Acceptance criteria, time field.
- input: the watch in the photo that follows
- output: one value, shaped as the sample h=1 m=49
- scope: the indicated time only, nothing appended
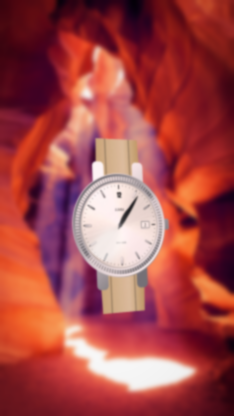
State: h=1 m=6
